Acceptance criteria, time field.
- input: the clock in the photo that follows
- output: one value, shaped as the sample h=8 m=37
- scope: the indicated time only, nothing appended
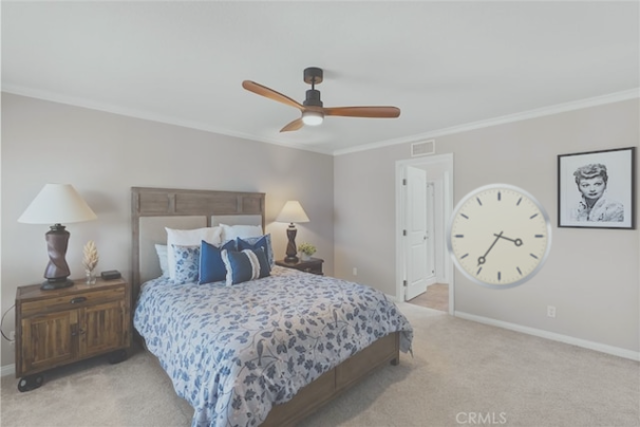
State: h=3 m=36
